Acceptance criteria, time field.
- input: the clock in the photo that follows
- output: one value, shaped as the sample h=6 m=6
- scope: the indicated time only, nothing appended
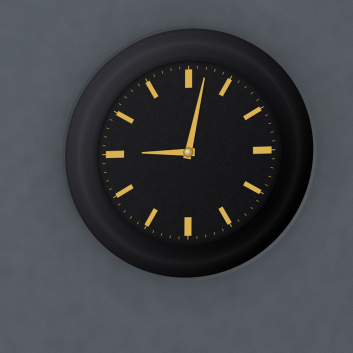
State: h=9 m=2
